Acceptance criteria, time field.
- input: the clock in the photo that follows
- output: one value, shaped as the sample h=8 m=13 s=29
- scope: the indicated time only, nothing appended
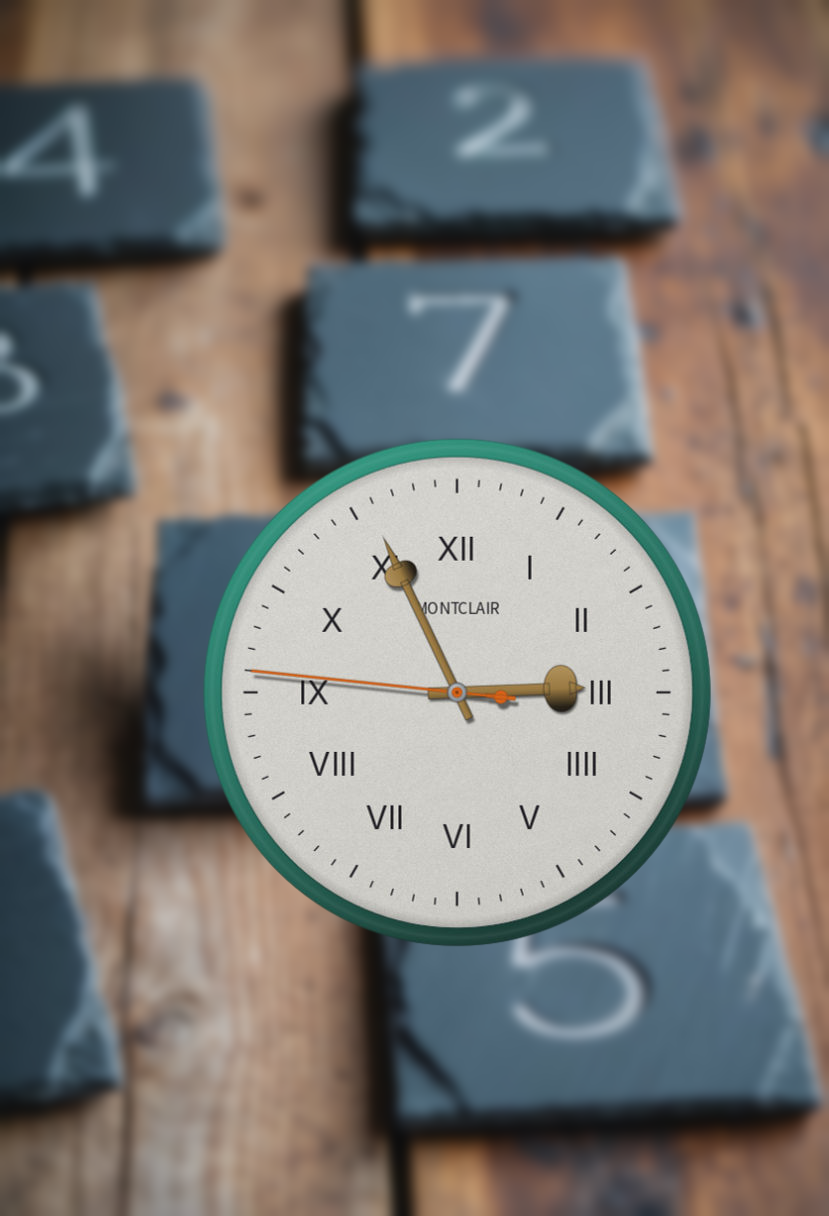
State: h=2 m=55 s=46
